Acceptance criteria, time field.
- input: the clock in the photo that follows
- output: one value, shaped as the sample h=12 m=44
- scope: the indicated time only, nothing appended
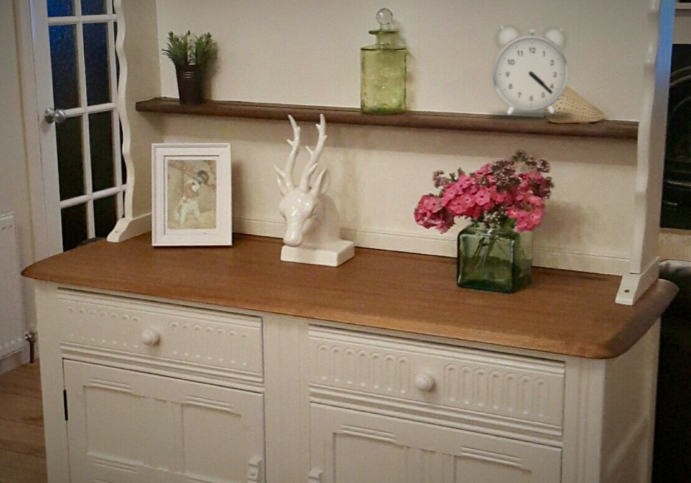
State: h=4 m=22
